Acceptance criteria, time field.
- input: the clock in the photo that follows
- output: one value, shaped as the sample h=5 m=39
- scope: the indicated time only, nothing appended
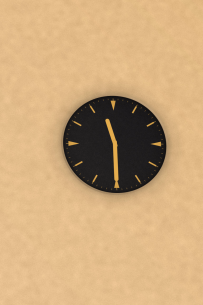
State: h=11 m=30
